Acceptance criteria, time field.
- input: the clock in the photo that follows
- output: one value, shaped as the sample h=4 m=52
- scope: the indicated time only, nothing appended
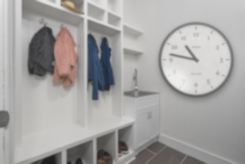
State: h=10 m=47
